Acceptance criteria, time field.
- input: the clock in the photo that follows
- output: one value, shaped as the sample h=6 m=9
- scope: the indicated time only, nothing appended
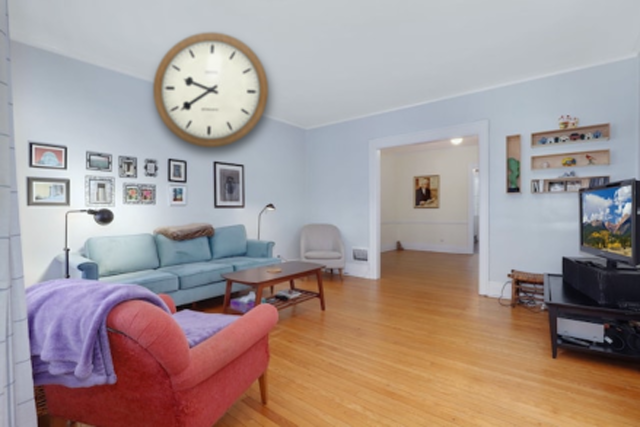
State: h=9 m=39
